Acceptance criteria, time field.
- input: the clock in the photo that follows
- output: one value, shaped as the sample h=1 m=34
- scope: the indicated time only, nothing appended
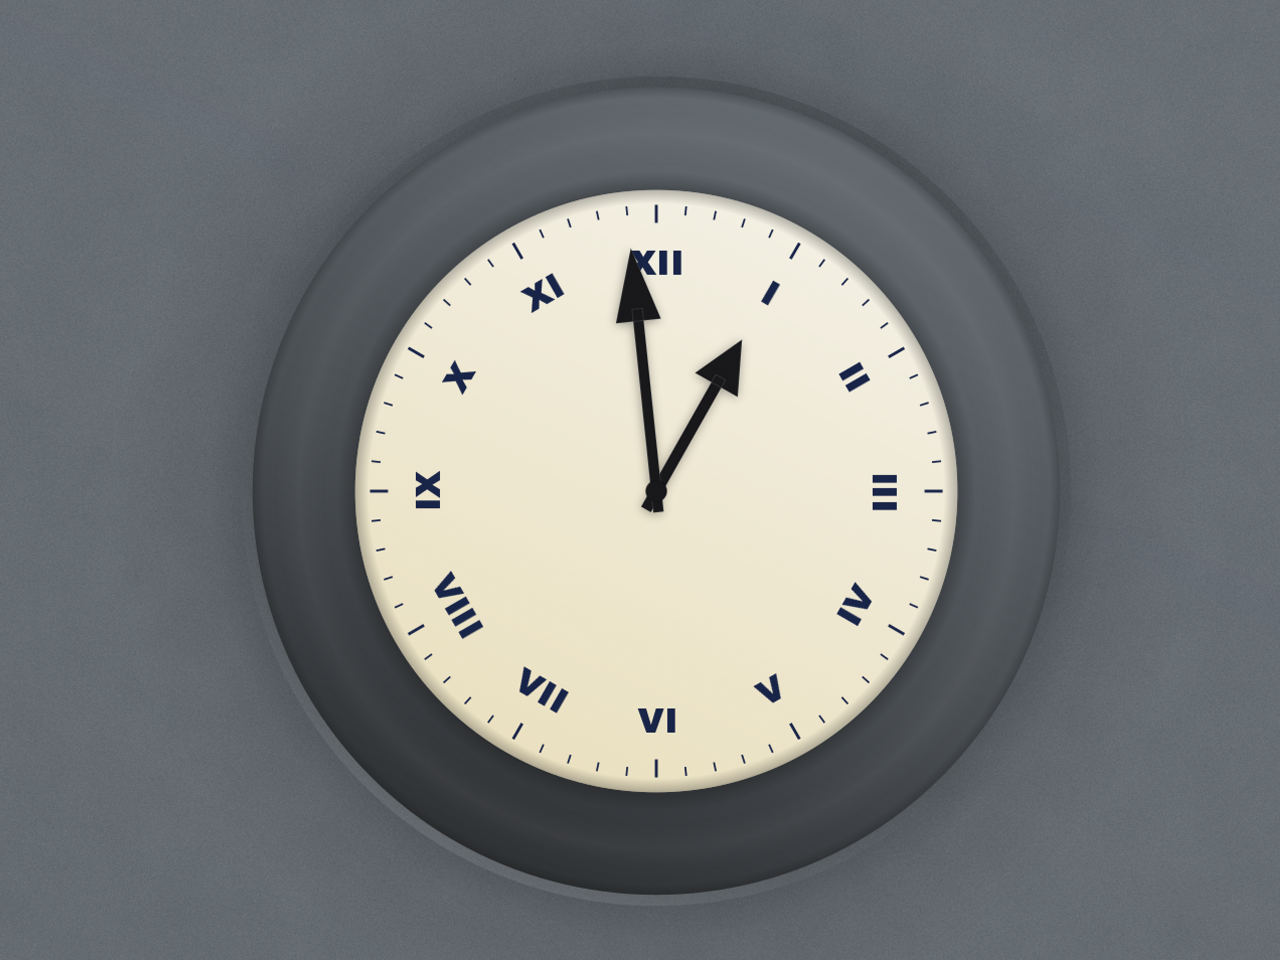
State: h=12 m=59
